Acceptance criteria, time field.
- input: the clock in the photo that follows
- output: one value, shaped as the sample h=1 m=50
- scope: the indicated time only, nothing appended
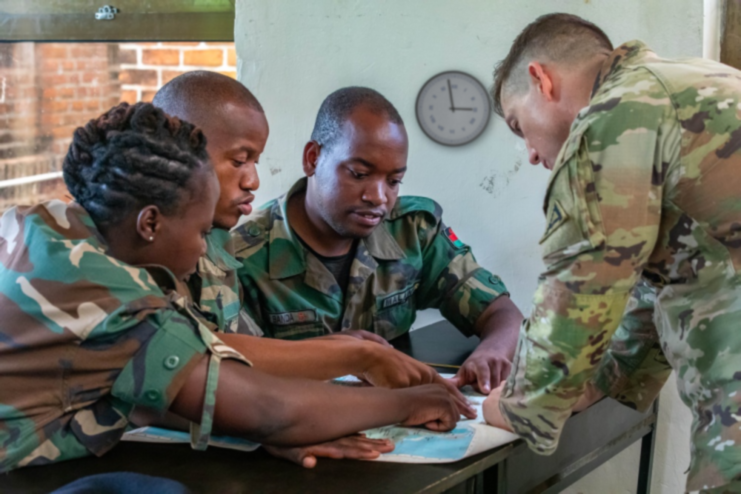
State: h=2 m=58
